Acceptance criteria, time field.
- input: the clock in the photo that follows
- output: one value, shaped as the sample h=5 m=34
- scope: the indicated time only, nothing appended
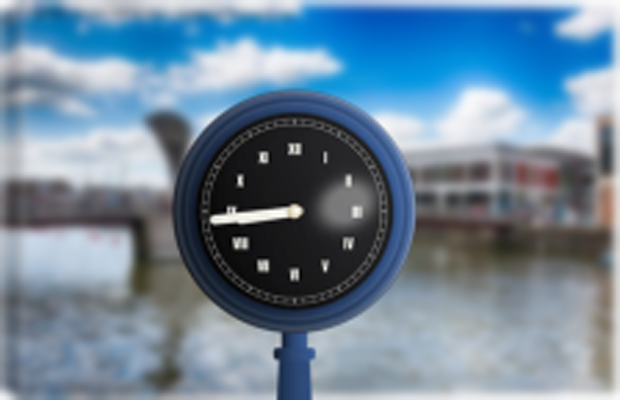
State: h=8 m=44
